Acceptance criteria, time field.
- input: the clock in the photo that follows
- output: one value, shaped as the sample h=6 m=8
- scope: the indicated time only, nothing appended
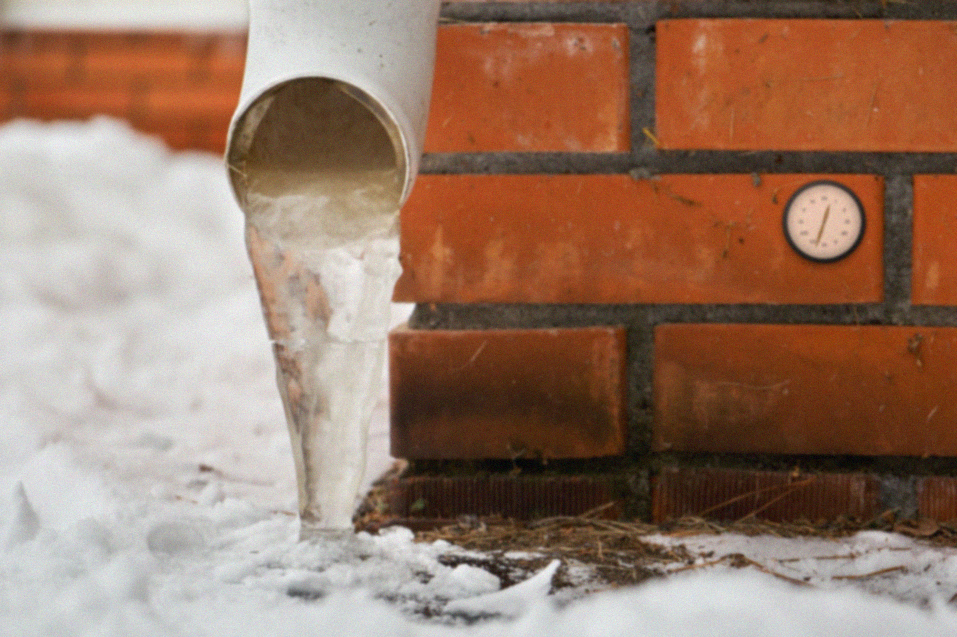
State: h=12 m=33
